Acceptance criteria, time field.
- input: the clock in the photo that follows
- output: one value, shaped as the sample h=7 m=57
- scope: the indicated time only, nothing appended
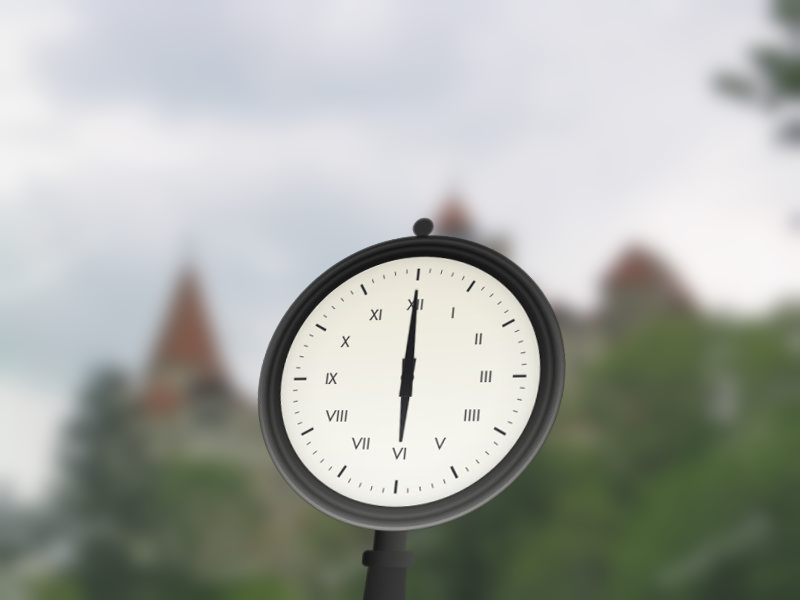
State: h=6 m=0
